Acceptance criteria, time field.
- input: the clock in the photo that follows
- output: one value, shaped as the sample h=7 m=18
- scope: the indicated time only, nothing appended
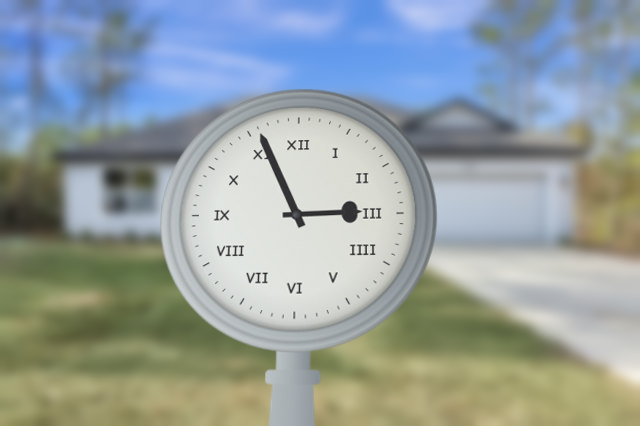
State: h=2 m=56
